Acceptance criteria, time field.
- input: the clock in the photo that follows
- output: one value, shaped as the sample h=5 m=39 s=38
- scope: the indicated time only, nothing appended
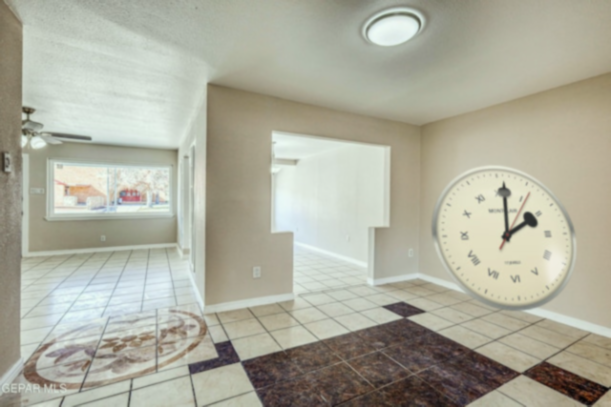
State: h=2 m=1 s=6
